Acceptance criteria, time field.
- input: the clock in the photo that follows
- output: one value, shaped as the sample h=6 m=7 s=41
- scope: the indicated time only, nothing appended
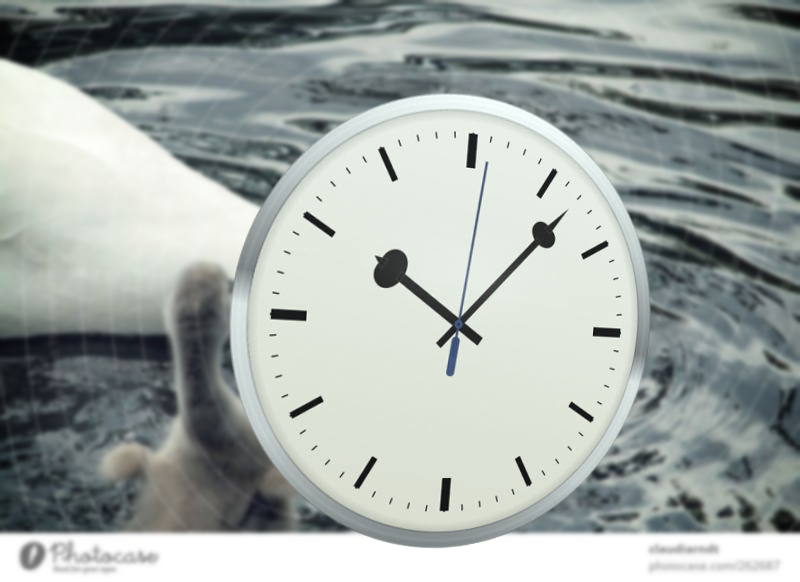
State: h=10 m=7 s=1
